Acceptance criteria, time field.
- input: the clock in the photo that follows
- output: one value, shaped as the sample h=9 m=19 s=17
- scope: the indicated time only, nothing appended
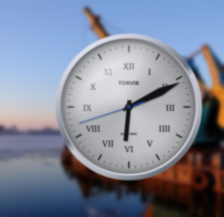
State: h=6 m=10 s=42
